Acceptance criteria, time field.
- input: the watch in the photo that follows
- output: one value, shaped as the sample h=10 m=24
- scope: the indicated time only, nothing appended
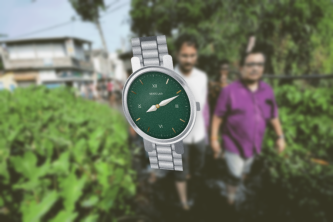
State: h=8 m=11
